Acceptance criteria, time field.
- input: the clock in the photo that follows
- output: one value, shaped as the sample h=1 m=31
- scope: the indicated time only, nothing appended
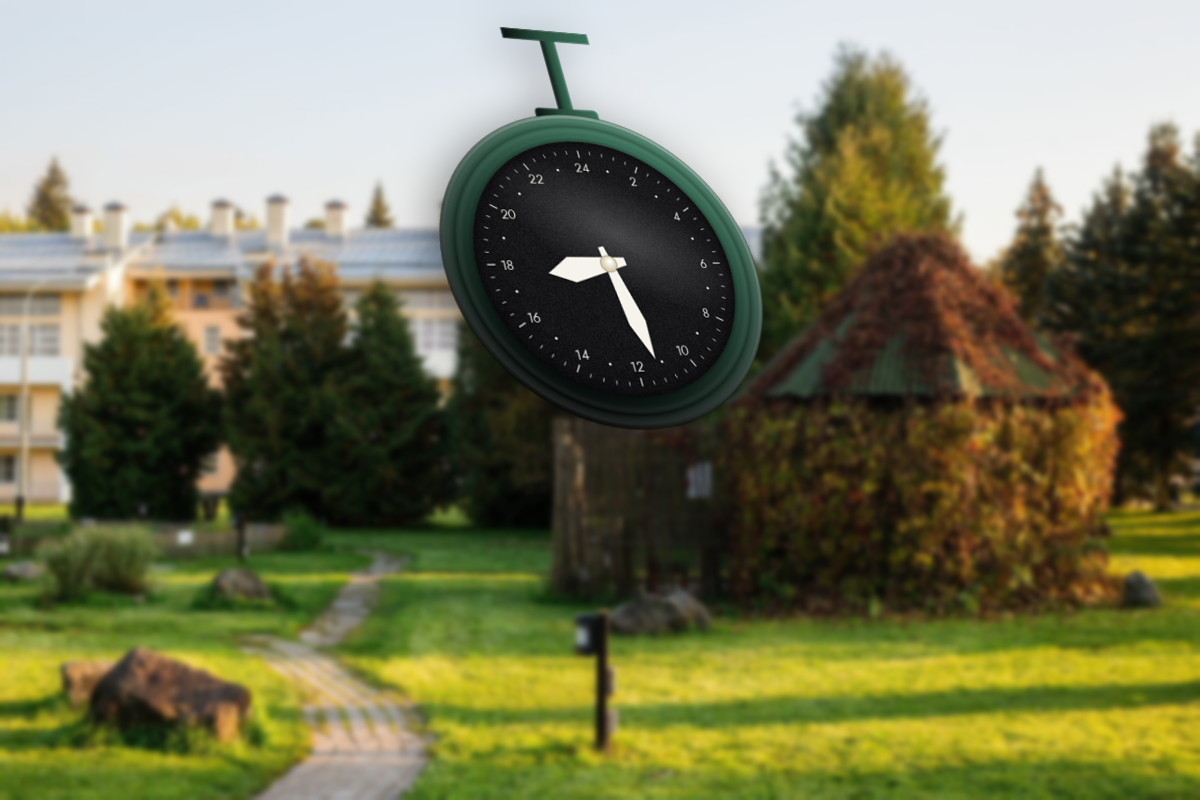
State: h=17 m=28
